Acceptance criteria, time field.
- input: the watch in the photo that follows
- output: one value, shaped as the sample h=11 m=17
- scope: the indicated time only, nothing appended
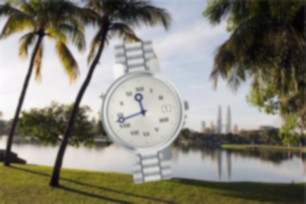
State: h=11 m=43
